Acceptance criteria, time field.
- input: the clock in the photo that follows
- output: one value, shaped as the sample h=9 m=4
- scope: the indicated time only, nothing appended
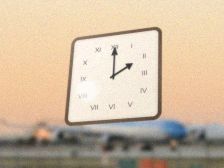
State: h=2 m=0
